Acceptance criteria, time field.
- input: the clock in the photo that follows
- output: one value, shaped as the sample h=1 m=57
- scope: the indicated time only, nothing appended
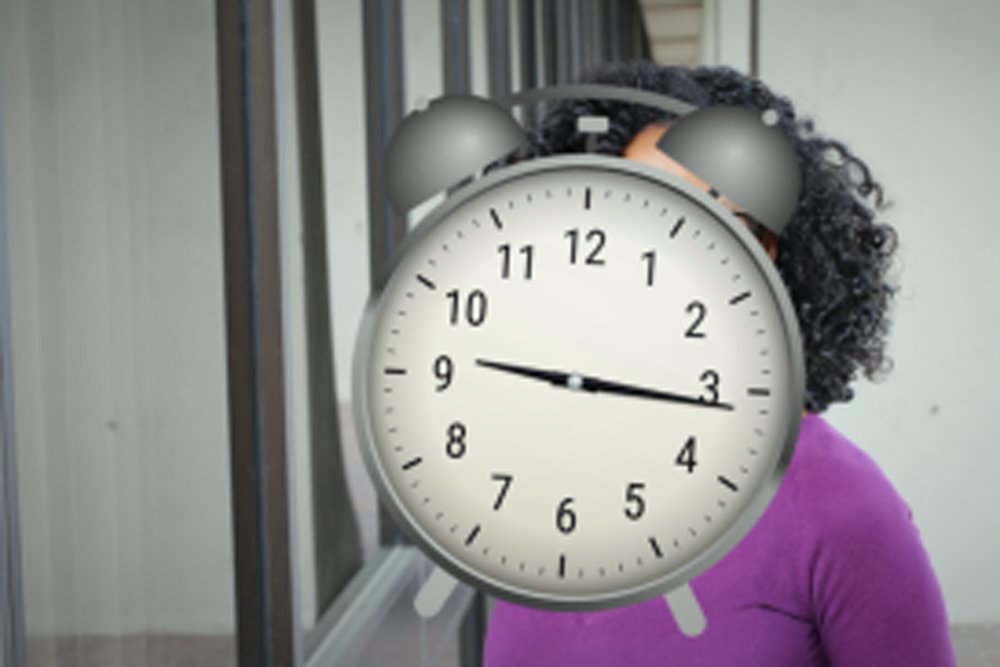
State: h=9 m=16
